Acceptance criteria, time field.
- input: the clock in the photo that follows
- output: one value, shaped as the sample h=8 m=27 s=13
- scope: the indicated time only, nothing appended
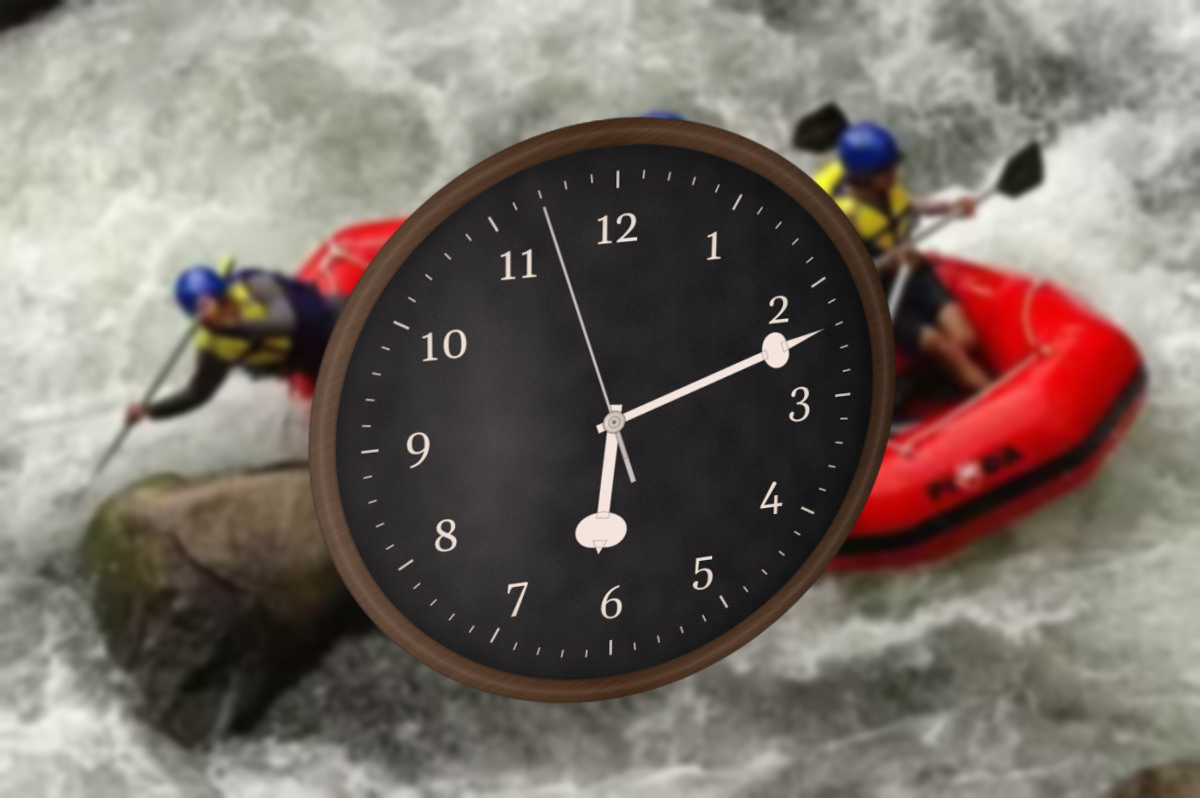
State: h=6 m=11 s=57
